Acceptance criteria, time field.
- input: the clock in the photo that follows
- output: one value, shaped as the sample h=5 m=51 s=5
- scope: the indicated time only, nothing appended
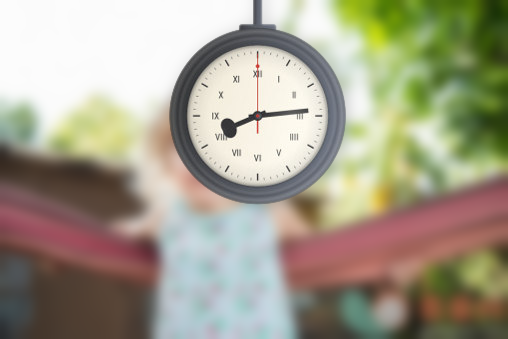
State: h=8 m=14 s=0
